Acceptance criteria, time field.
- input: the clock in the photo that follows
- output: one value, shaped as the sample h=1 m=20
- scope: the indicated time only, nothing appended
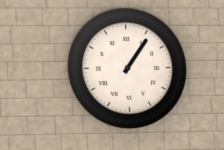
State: h=1 m=6
